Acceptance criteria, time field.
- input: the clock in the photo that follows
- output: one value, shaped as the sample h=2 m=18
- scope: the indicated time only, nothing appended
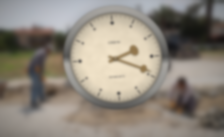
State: h=2 m=19
